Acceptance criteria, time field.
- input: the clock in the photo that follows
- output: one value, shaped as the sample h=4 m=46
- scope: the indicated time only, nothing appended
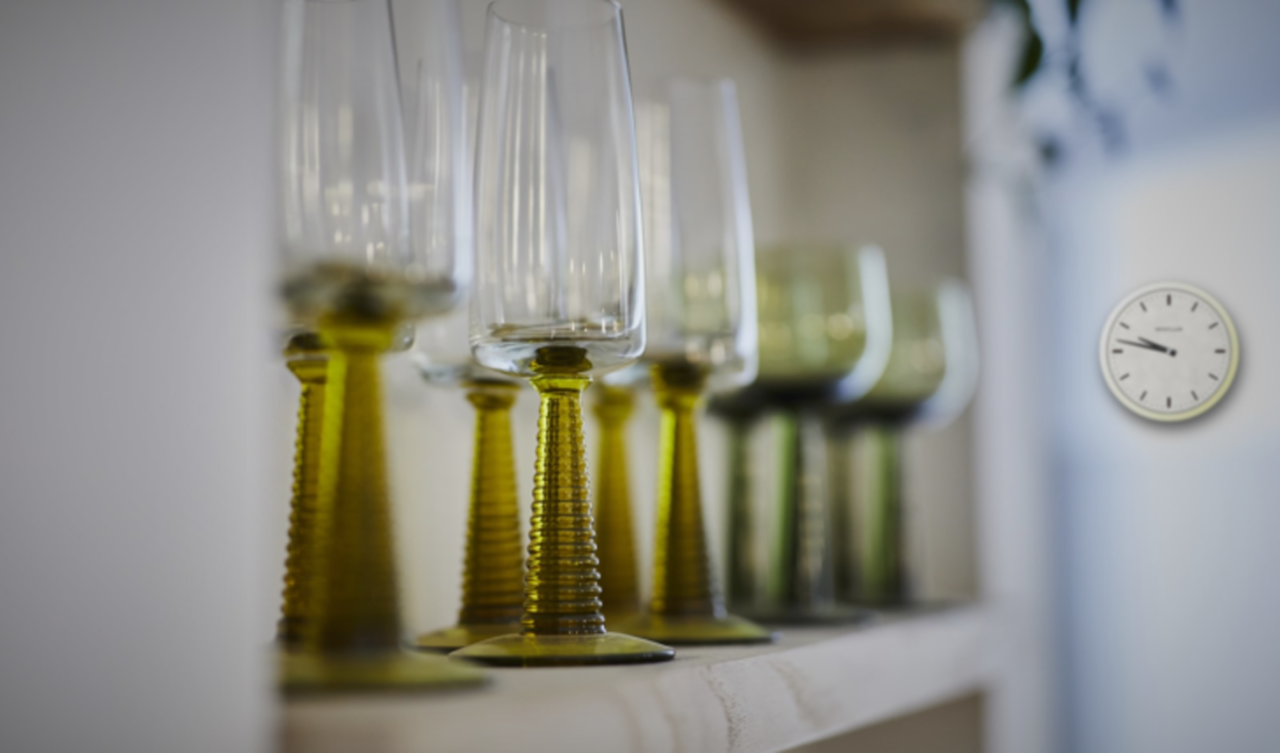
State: h=9 m=47
